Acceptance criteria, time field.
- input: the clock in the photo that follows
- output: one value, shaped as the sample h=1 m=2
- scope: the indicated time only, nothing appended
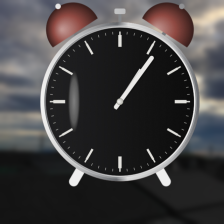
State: h=1 m=6
